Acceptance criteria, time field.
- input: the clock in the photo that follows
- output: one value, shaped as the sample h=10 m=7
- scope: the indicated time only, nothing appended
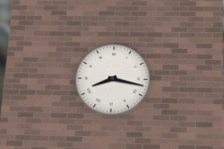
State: h=8 m=17
